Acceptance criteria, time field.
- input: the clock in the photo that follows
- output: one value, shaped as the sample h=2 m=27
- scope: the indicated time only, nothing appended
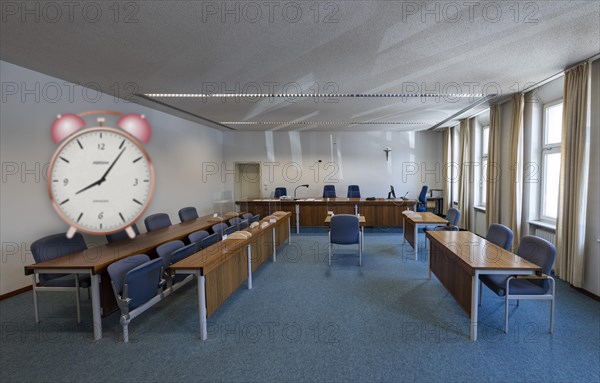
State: h=8 m=6
